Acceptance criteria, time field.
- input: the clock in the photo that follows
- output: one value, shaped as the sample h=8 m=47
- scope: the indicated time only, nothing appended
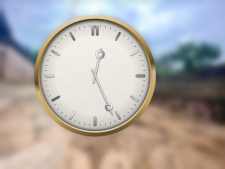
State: h=12 m=26
